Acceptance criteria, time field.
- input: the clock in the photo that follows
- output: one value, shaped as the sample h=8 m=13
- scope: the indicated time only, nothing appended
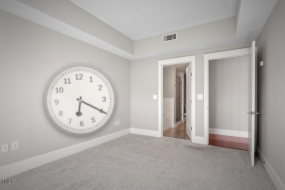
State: h=6 m=20
